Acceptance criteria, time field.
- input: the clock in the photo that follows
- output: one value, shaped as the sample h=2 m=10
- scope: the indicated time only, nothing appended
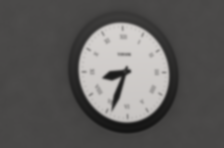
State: h=8 m=34
